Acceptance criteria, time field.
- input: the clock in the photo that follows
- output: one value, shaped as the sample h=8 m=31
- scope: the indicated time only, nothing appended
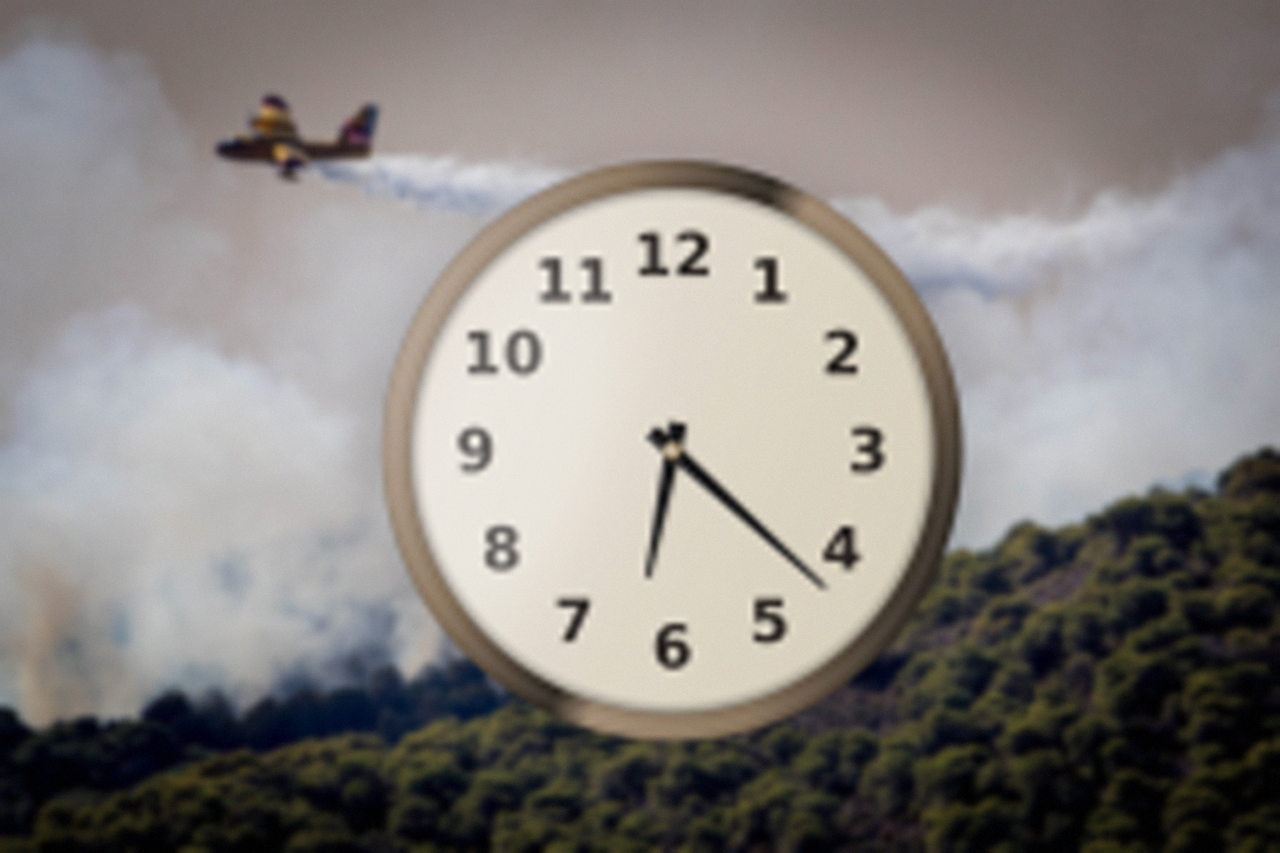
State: h=6 m=22
